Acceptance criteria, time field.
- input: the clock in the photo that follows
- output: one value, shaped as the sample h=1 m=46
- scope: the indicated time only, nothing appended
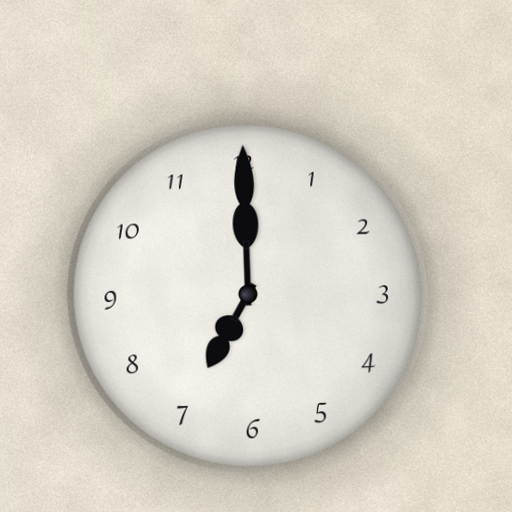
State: h=7 m=0
